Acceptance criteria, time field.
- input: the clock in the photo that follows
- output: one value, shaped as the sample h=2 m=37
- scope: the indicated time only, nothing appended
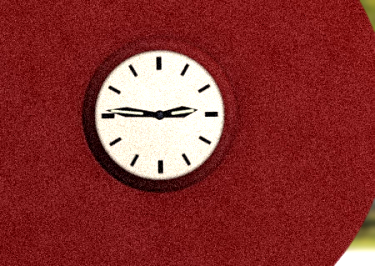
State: h=2 m=46
